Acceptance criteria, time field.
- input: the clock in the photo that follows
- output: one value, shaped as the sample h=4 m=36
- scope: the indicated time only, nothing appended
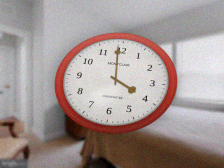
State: h=3 m=59
